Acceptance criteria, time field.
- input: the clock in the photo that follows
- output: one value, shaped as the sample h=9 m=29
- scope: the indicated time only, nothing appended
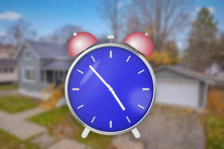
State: h=4 m=53
